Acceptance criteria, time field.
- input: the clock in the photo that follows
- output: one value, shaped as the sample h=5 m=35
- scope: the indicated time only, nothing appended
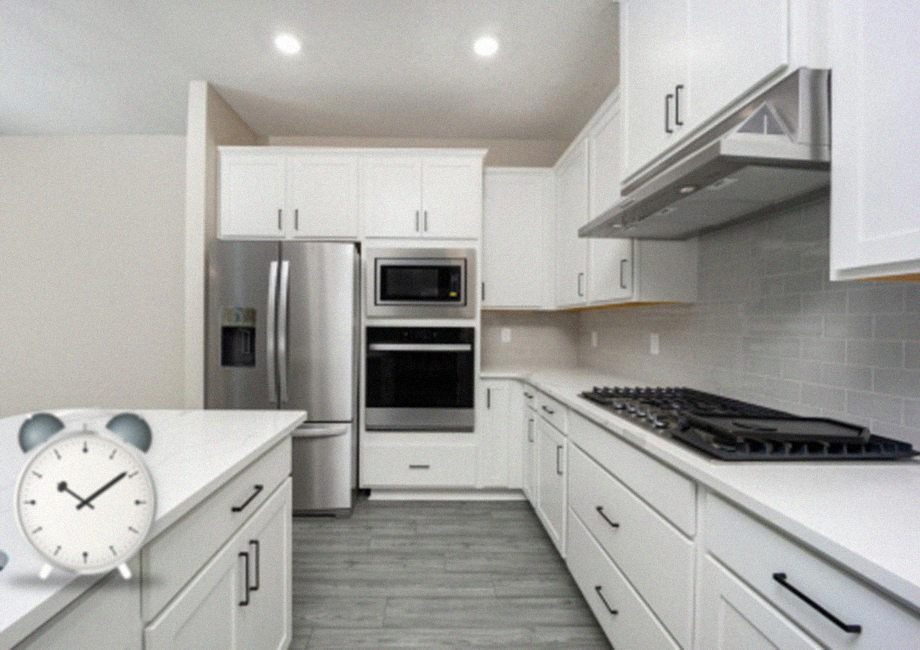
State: h=10 m=9
